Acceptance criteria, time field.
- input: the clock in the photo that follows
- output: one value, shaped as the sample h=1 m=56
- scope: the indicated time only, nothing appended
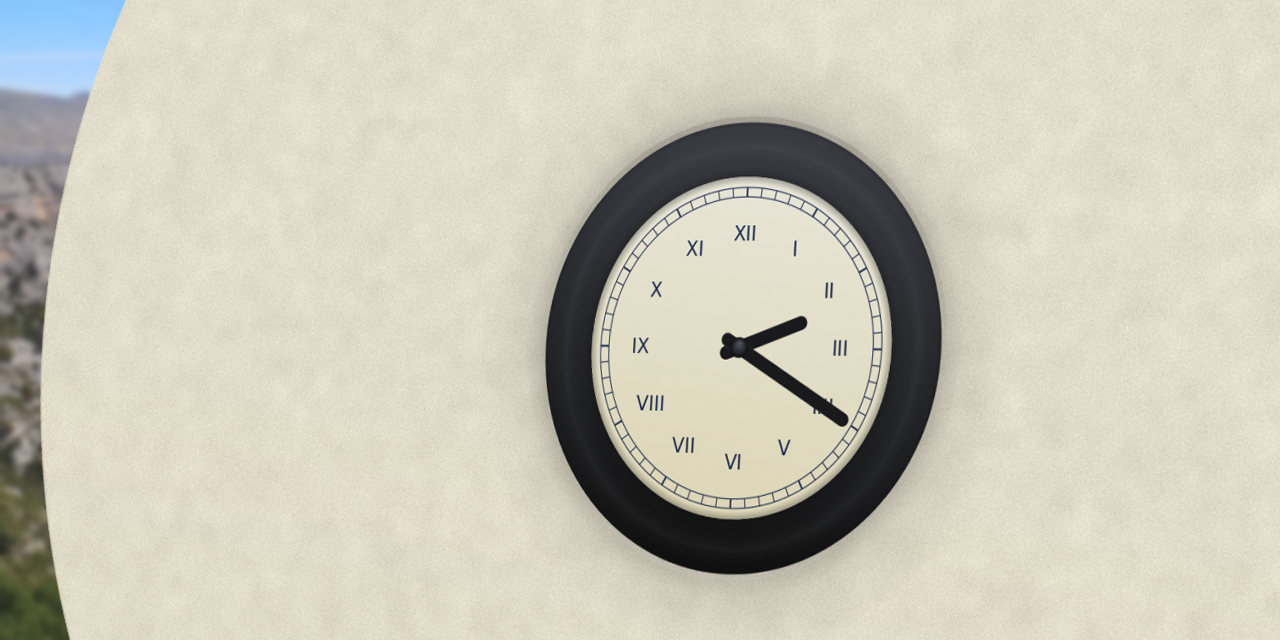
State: h=2 m=20
